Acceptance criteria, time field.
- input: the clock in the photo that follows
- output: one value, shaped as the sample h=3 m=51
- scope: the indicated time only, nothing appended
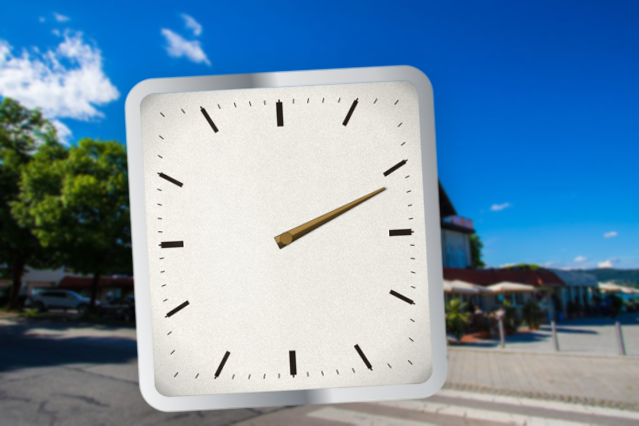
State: h=2 m=11
